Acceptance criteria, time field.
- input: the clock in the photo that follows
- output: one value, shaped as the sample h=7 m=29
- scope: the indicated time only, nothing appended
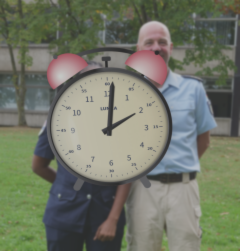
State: h=2 m=1
